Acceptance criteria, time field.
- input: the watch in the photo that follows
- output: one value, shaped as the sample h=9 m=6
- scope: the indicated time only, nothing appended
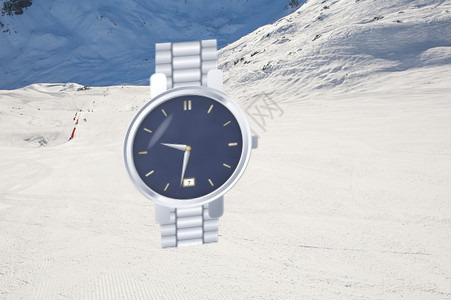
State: h=9 m=32
